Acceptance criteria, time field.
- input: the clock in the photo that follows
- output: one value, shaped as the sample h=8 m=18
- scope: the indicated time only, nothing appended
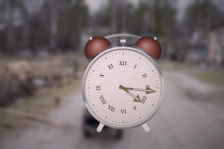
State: h=4 m=16
